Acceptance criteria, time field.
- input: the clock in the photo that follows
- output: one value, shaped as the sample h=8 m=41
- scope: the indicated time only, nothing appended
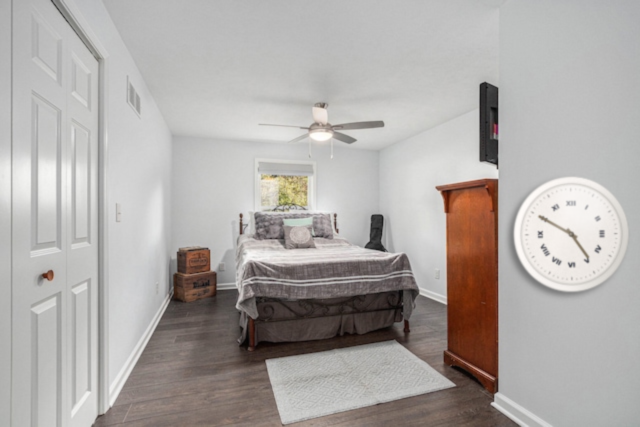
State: h=4 m=50
